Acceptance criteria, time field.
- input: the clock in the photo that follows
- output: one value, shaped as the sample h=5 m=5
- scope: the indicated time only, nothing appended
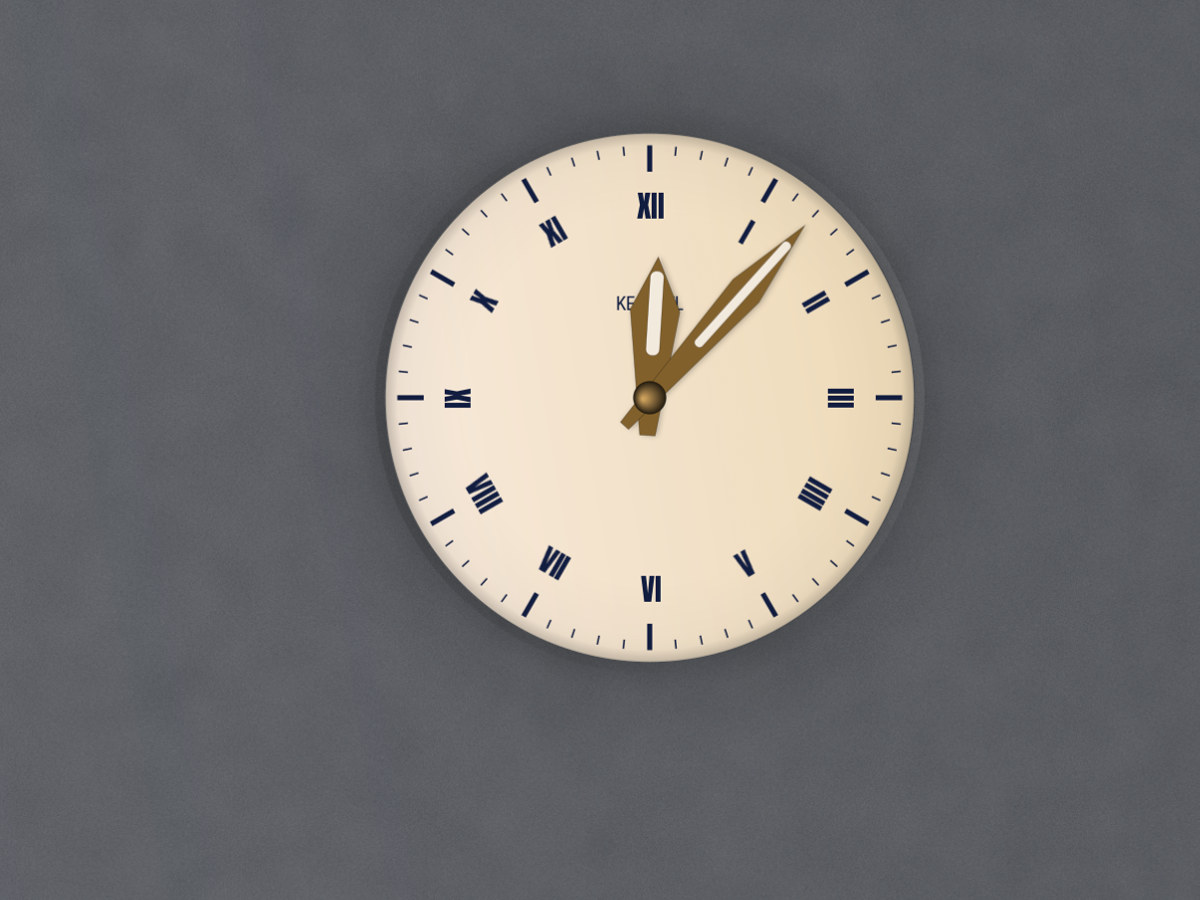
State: h=12 m=7
